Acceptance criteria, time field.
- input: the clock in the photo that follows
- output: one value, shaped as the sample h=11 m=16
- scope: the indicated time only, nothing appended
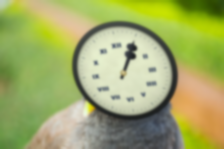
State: h=1 m=5
